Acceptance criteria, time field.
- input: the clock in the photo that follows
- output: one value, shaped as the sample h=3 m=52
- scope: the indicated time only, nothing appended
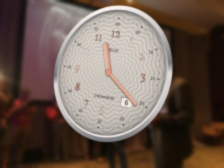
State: h=11 m=21
